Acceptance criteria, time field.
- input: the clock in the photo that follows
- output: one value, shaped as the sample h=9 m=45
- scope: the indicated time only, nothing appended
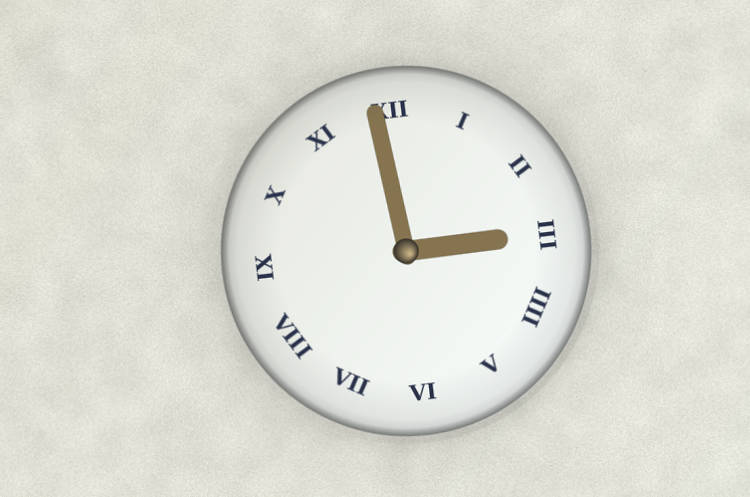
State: h=2 m=59
